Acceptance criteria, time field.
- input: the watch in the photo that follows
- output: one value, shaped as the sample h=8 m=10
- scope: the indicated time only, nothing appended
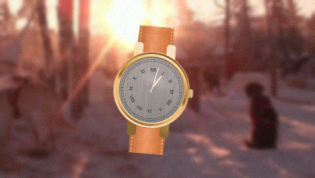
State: h=1 m=2
